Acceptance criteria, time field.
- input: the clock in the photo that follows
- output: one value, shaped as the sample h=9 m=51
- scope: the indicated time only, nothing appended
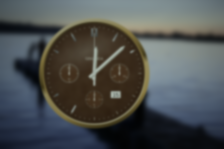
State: h=12 m=8
